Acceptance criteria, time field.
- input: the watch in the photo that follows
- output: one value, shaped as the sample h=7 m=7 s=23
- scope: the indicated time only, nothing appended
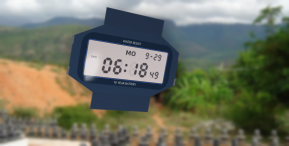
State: h=6 m=18 s=49
